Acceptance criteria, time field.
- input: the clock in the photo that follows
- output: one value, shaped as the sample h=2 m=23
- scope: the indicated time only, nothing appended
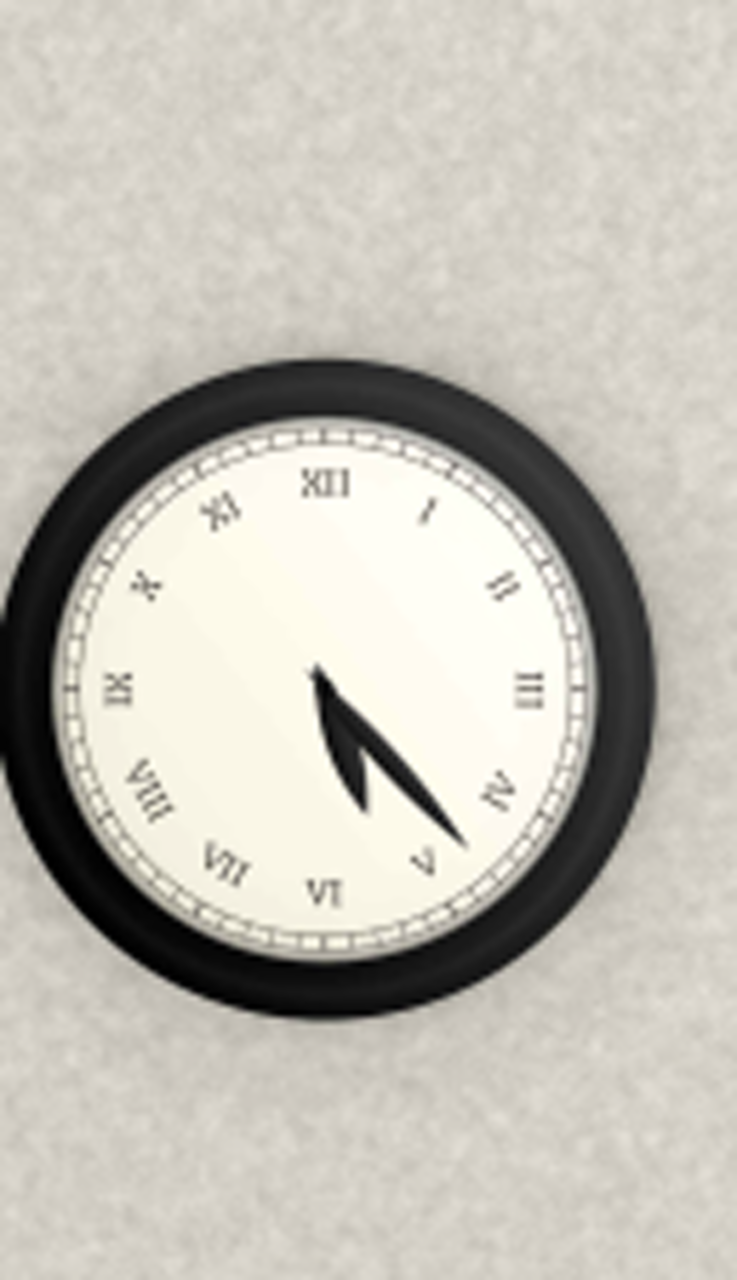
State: h=5 m=23
